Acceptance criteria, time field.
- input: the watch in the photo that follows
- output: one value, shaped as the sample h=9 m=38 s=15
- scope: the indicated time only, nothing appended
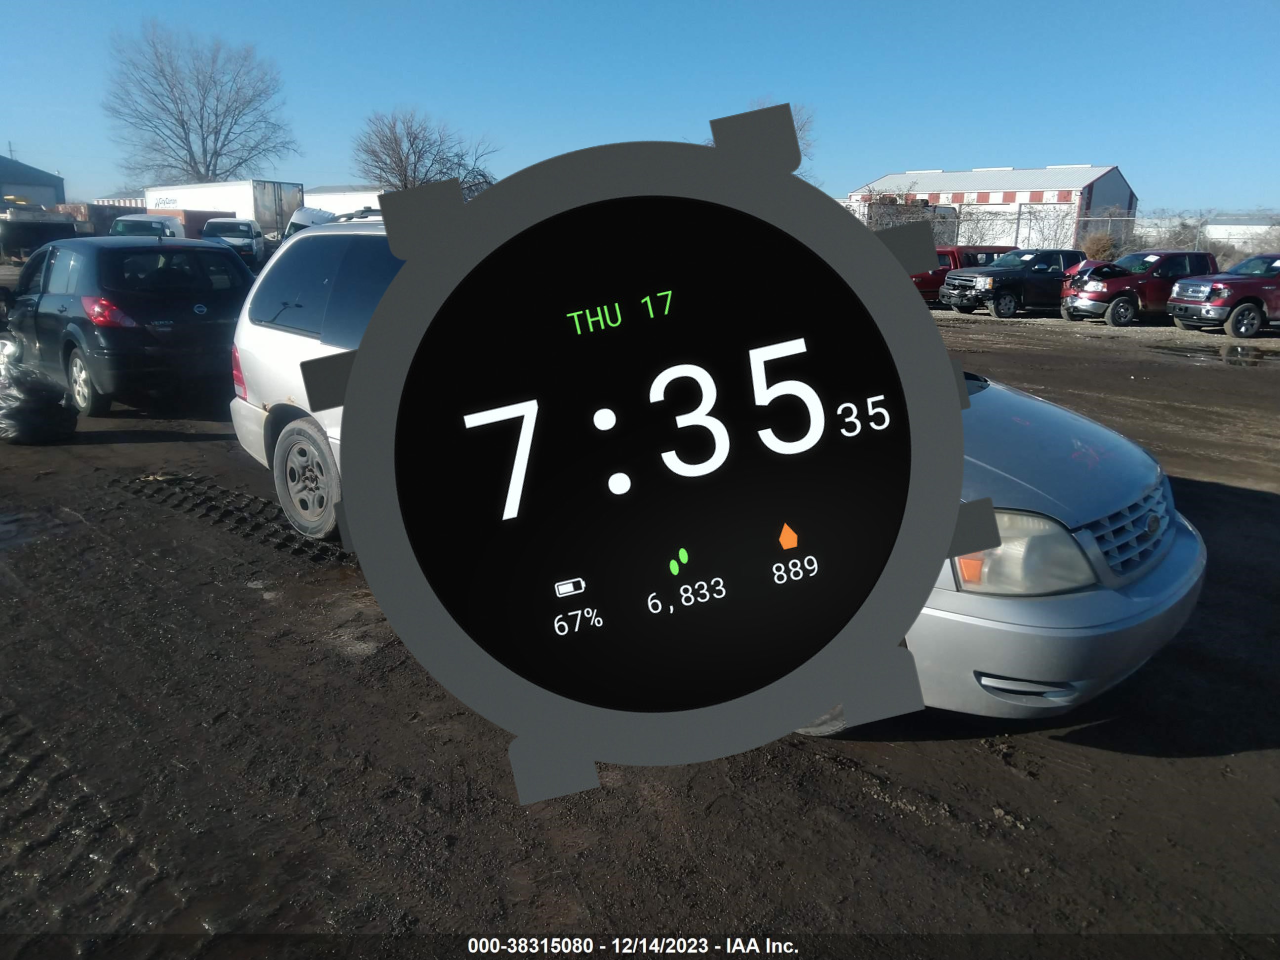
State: h=7 m=35 s=35
